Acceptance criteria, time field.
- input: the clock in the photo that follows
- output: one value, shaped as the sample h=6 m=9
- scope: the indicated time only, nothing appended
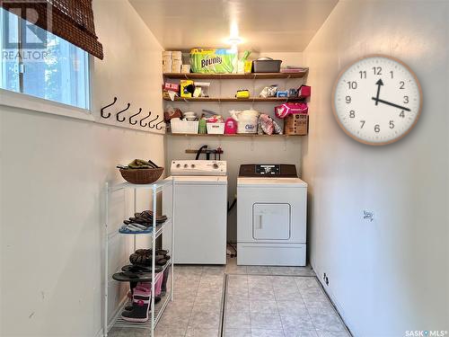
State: h=12 m=18
